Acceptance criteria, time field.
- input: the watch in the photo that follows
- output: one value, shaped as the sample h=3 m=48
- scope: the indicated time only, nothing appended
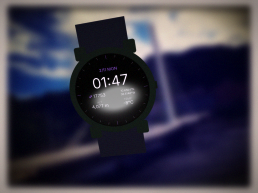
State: h=1 m=47
